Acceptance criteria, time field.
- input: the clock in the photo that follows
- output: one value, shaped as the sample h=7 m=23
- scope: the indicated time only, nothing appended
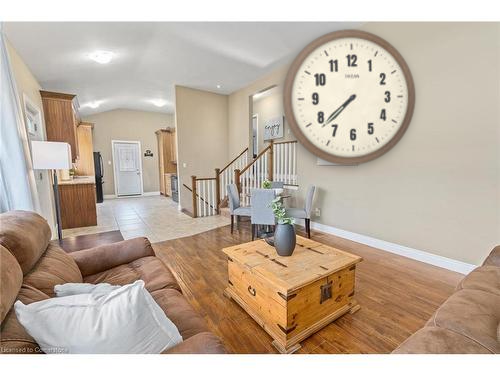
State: h=7 m=38
